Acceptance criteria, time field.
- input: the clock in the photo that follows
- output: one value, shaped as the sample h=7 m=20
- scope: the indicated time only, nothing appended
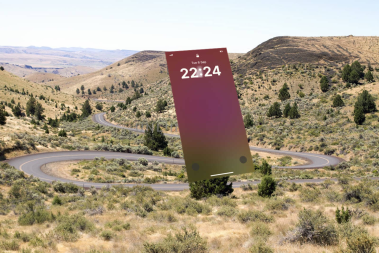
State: h=22 m=24
